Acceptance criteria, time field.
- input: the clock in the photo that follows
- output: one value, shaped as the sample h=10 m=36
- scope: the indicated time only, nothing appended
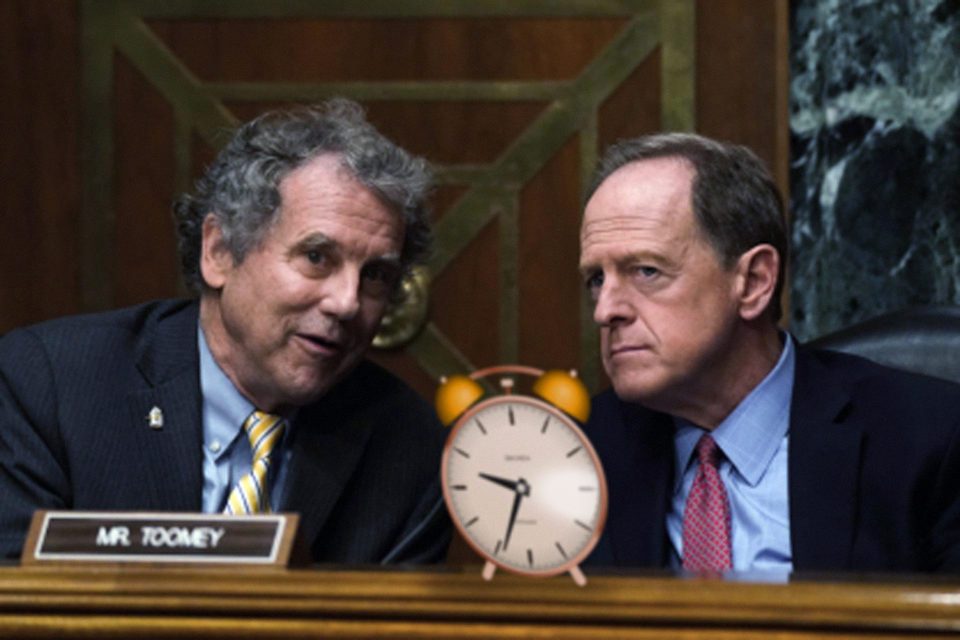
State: h=9 m=34
